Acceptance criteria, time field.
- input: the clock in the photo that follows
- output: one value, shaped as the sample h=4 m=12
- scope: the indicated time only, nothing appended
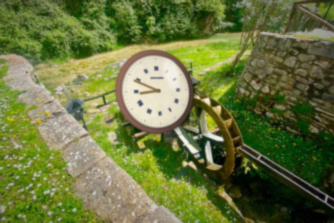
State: h=8 m=49
